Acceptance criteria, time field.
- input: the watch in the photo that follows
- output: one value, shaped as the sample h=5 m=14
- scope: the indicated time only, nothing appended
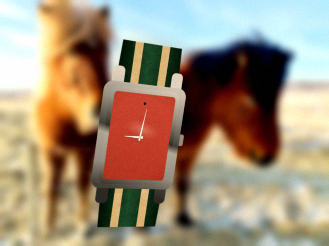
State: h=9 m=1
